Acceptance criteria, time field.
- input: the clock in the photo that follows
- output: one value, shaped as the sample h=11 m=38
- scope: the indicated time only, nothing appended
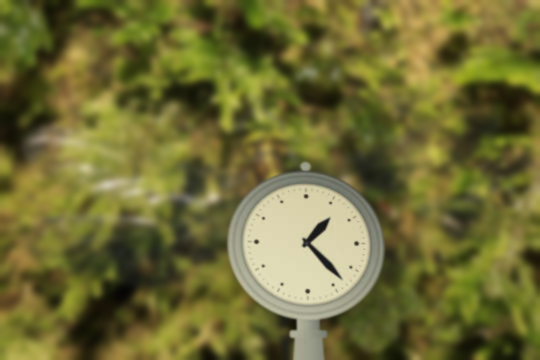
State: h=1 m=23
